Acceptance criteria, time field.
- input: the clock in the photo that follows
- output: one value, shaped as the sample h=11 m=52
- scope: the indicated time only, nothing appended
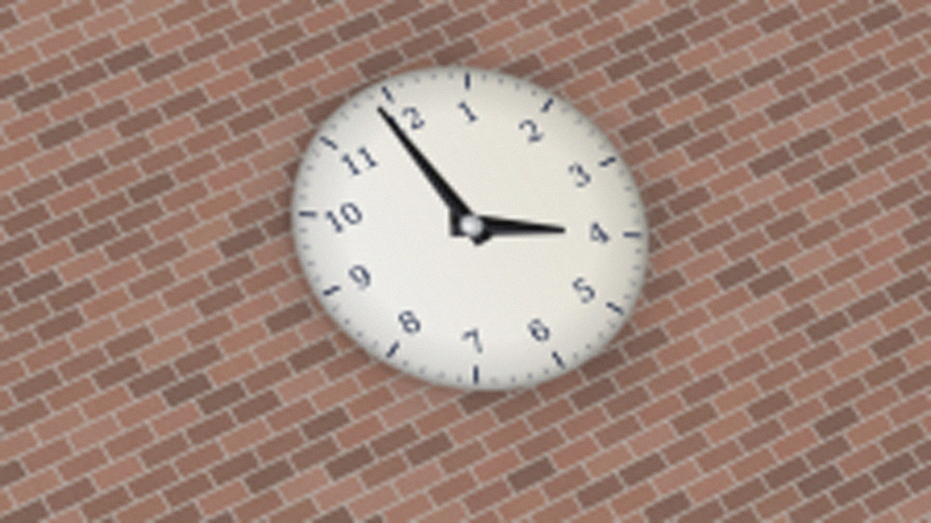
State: h=3 m=59
